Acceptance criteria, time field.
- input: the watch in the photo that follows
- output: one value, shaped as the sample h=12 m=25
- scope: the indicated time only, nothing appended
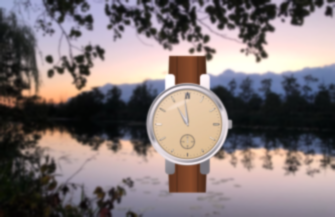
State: h=10 m=59
